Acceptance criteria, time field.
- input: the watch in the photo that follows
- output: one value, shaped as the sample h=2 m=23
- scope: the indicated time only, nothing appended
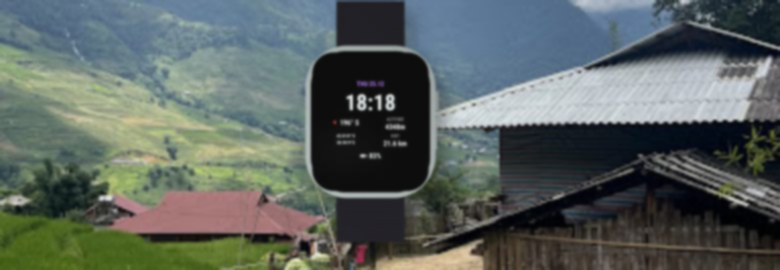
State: h=18 m=18
